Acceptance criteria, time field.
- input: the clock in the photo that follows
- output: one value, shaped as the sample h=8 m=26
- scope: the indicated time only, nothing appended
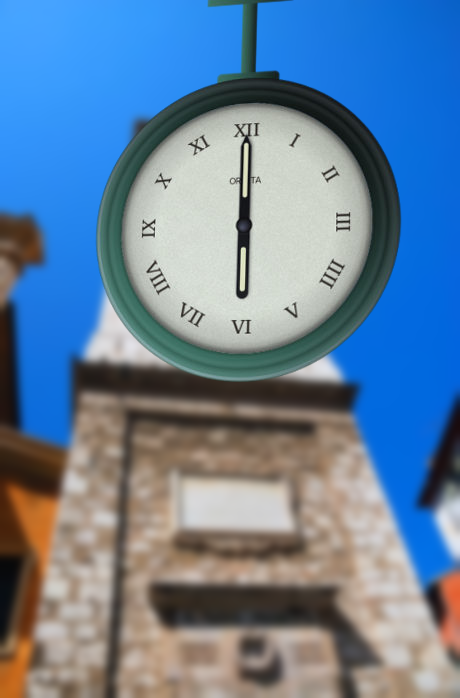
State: h=6 m=0
